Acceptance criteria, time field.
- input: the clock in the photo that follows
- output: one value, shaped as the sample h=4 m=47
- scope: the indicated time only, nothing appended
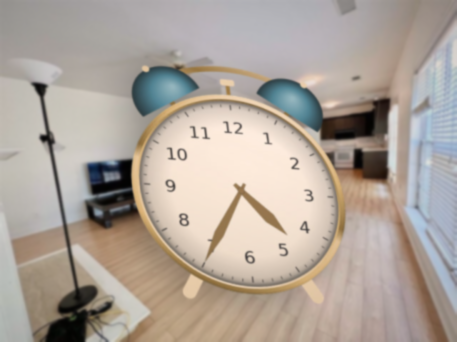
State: h=4 m=35
